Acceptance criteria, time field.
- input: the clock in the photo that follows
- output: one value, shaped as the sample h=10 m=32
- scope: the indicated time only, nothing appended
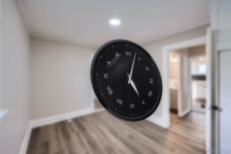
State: h=5 m=3
